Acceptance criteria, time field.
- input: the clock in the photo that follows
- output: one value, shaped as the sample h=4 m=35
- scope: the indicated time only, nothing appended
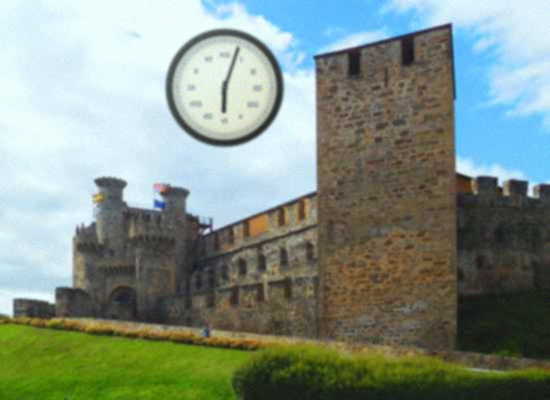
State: h=6 m=3
